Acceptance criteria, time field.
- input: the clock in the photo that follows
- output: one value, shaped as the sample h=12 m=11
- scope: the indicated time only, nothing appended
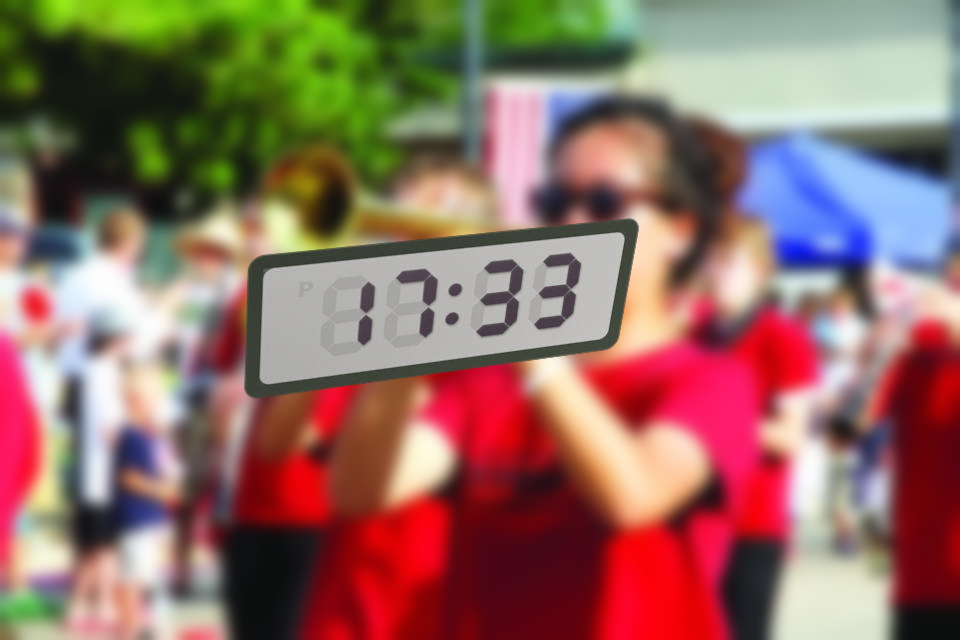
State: h=17 m=33
